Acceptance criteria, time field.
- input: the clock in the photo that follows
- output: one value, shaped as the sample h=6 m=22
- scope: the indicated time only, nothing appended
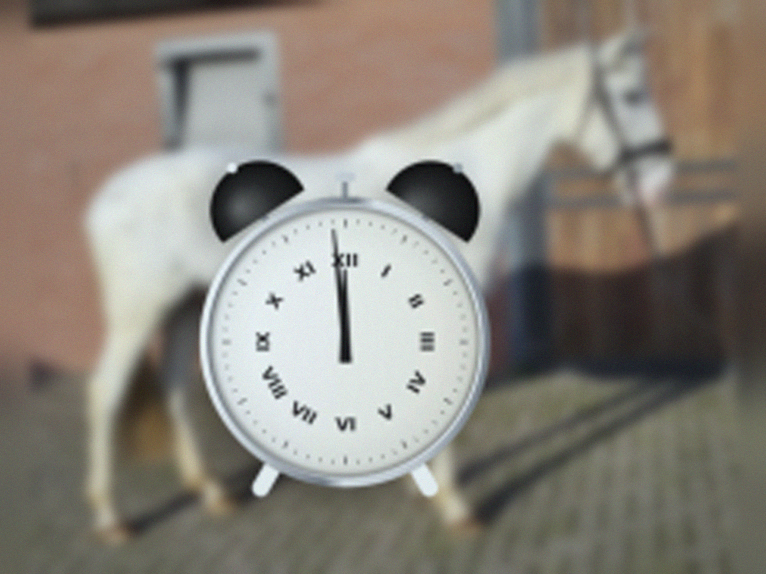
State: h=11 m=59
